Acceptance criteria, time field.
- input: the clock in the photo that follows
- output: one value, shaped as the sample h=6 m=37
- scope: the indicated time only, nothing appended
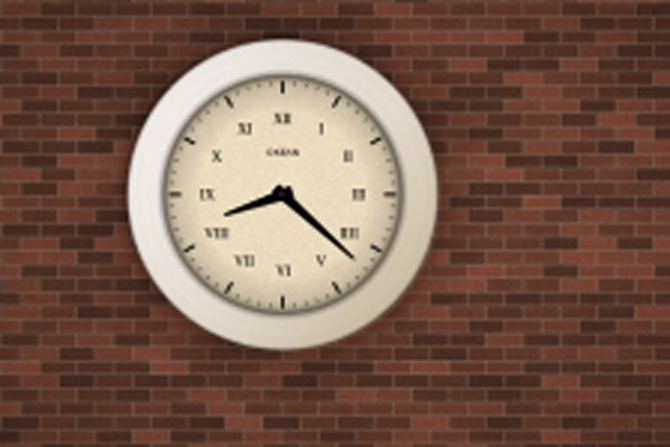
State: h=8 m=22
